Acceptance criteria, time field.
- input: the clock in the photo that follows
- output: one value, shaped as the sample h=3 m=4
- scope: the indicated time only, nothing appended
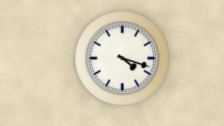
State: h=4 m=18
